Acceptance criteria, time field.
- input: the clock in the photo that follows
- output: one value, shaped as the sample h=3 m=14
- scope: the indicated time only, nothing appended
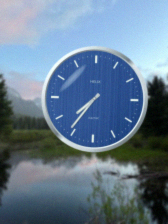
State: h=7 m=36
